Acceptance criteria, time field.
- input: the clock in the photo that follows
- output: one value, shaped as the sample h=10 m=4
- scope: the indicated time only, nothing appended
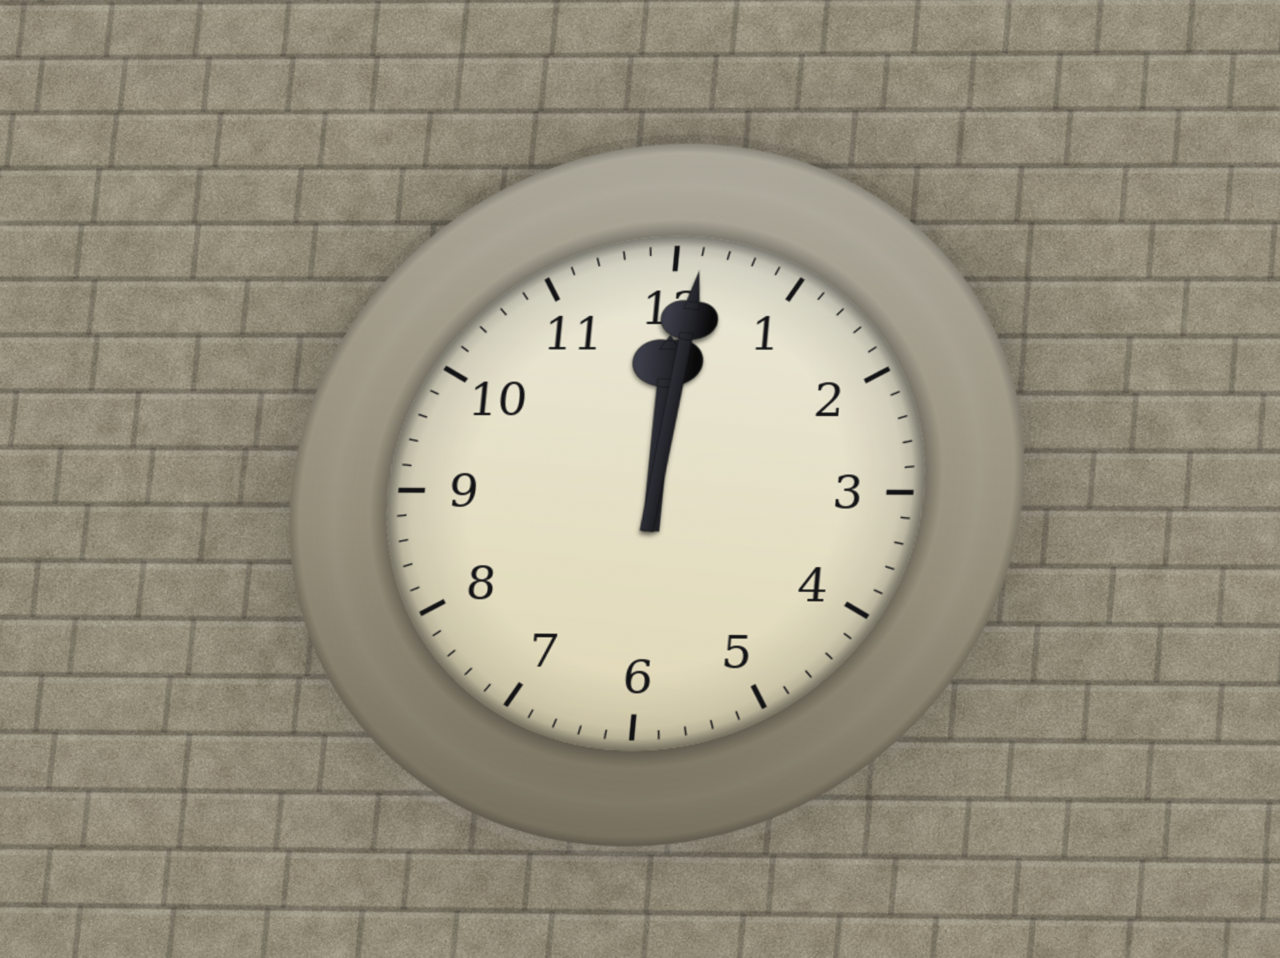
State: h=12 m=1
